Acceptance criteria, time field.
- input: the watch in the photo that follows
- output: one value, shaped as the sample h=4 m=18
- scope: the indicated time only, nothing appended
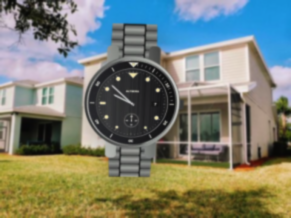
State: h=9 m=52
